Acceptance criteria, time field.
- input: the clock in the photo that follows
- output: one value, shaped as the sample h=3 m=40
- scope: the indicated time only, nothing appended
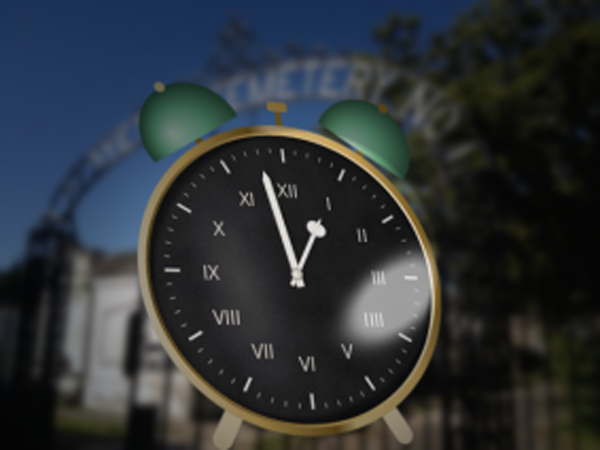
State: h=12 m=58
